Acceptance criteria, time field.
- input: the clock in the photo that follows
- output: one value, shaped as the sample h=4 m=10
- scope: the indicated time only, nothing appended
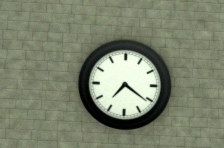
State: h=7 m=21
